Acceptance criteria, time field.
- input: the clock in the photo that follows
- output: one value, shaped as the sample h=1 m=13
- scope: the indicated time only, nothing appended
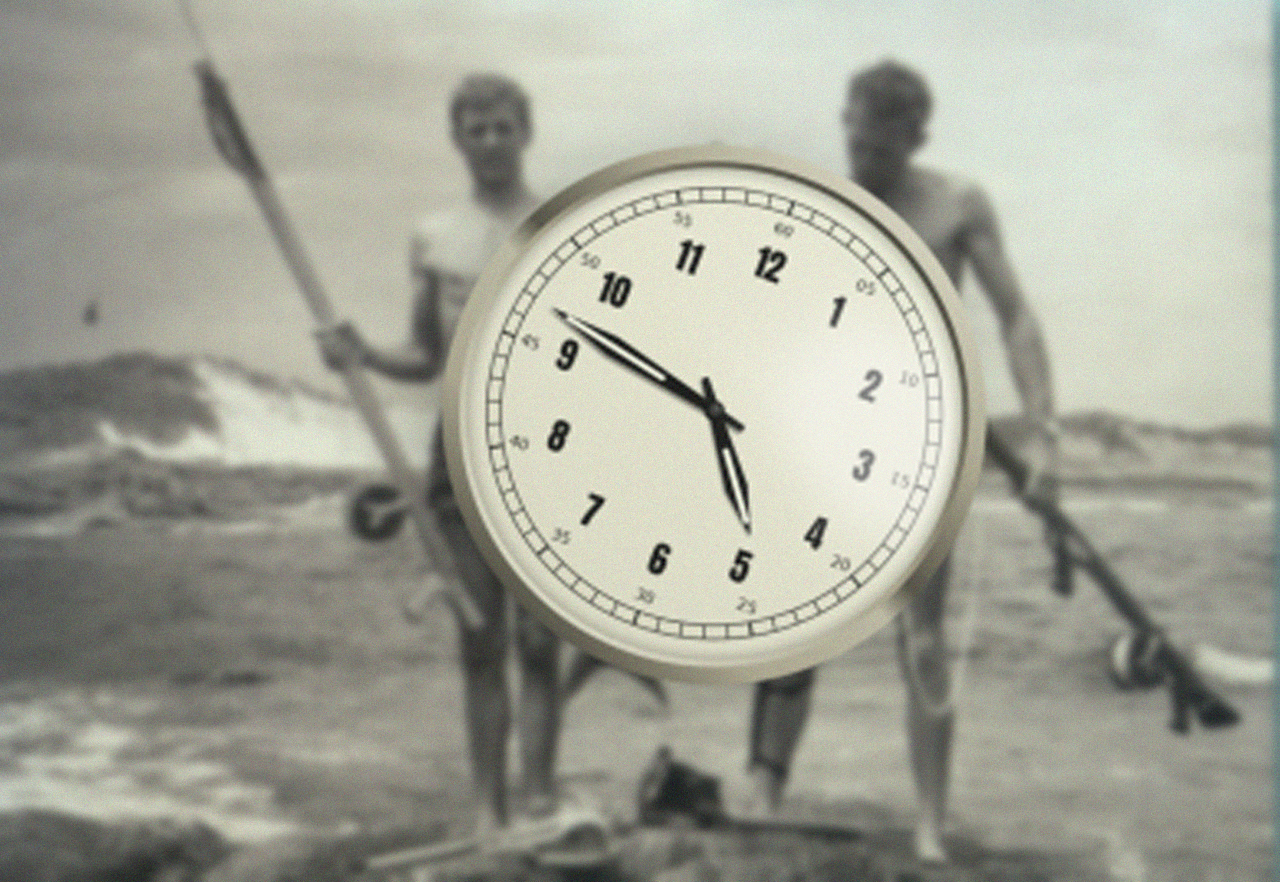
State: h=4 m=47
